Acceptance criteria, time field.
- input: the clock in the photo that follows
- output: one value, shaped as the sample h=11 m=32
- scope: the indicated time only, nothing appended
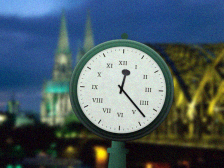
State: h=12 m=23
